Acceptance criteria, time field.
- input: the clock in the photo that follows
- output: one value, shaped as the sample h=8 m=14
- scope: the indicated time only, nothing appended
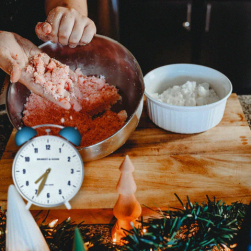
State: h=7 m=34
